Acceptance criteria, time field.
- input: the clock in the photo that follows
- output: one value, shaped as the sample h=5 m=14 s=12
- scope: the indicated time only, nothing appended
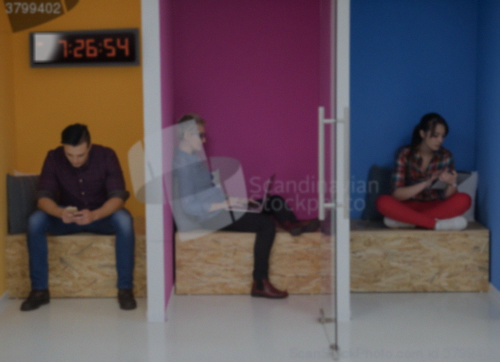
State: h=7 m=26 s=54
